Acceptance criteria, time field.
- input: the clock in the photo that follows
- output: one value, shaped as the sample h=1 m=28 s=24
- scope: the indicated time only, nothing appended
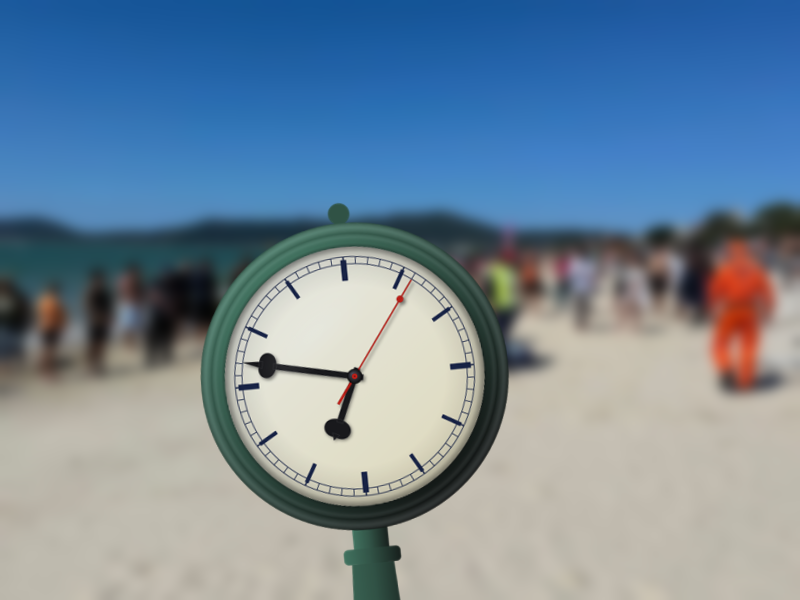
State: h=6 m=47 s=6
